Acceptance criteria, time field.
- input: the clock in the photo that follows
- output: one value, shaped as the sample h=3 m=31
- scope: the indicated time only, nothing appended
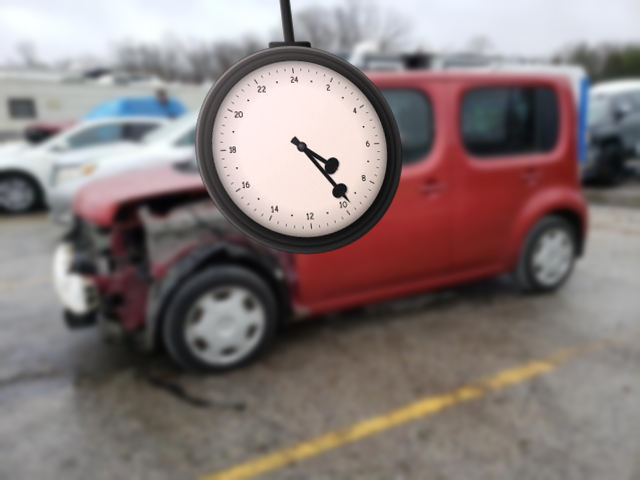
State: h=8 m=24
